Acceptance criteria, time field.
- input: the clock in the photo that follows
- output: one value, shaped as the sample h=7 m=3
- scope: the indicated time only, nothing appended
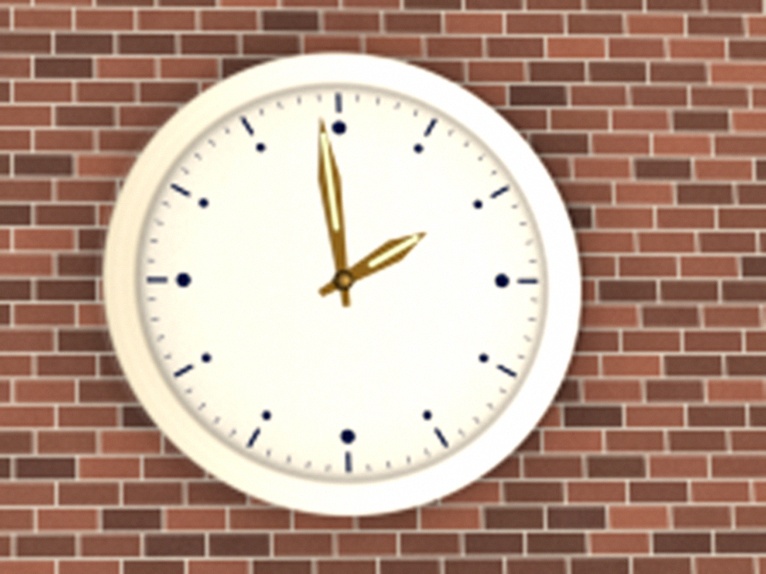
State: h=1 m=59
